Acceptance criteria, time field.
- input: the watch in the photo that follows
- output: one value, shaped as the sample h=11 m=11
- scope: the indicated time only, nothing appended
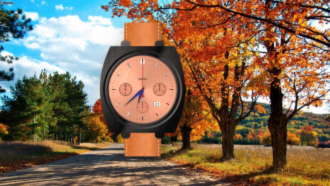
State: h=6 m=38
